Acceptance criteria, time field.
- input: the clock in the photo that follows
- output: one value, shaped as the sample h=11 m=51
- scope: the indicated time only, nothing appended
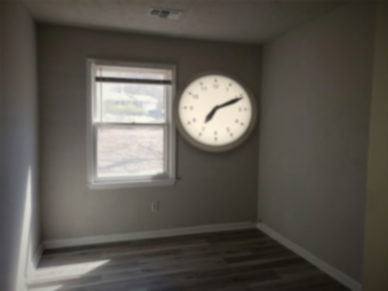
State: h=7 m=11
